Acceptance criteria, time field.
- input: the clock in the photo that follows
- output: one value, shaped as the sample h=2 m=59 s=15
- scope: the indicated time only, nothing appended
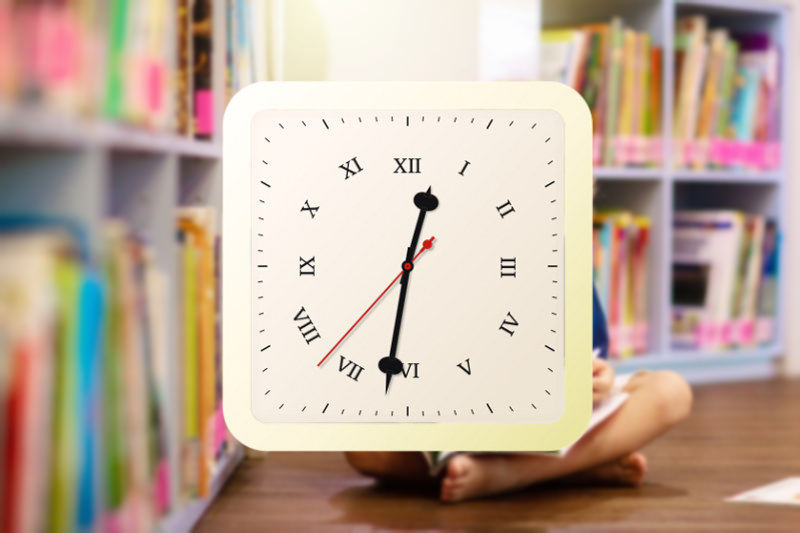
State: h=12 m=31 s=37
